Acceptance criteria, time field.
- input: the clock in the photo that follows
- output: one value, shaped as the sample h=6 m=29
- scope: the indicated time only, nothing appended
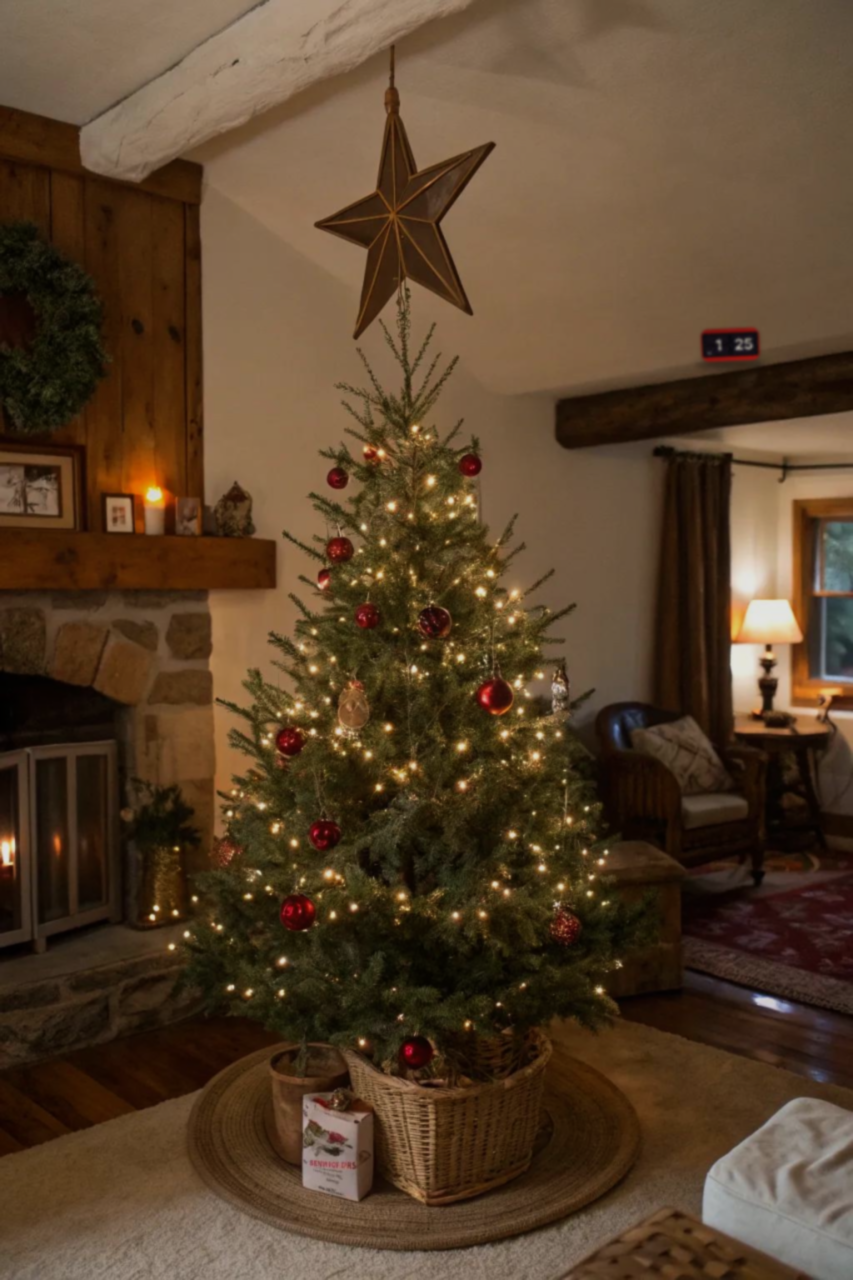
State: h=1 m=25
